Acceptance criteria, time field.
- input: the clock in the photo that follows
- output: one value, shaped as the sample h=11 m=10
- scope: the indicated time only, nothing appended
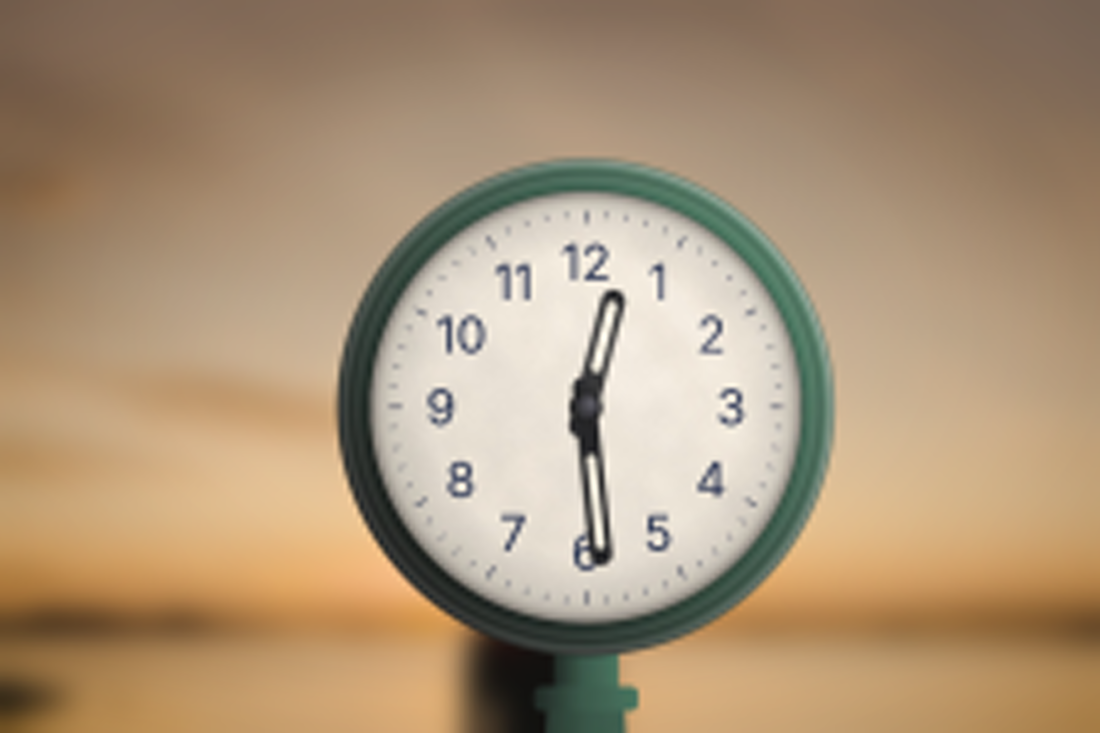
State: h=12 m=29
